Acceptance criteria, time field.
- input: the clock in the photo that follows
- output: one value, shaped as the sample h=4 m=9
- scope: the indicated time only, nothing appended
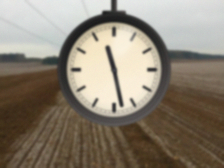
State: h=11 m=28
